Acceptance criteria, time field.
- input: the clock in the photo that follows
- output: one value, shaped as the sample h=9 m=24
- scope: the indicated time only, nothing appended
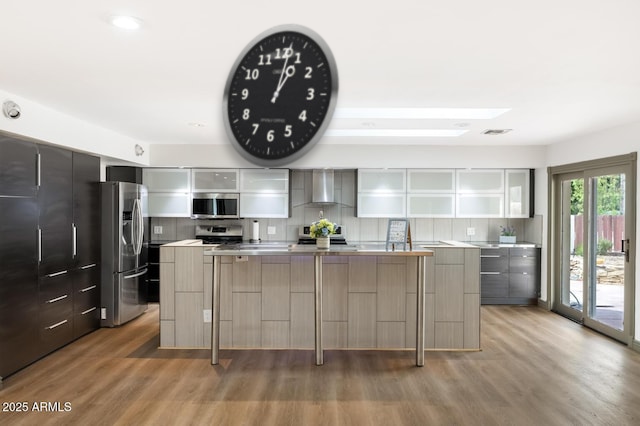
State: h=1 m=2
